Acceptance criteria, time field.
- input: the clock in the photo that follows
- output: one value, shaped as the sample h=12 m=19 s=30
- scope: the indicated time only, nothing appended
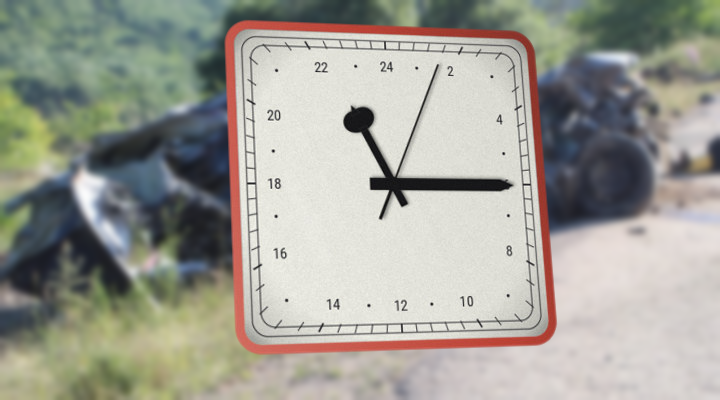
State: h=22 m=15 s=4
